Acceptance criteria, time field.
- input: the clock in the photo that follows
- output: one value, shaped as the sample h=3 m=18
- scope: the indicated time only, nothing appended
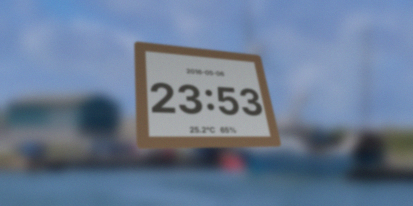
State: h=23 m=53
